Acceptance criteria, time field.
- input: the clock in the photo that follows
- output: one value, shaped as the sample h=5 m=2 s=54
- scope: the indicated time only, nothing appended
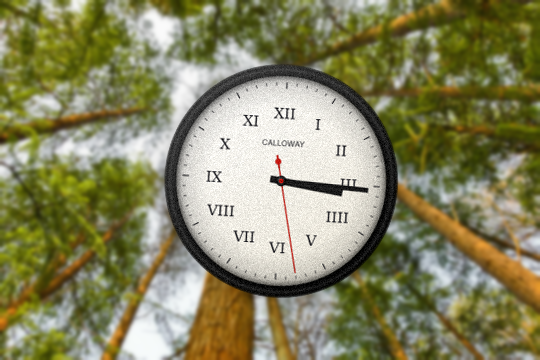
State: h=3 m=15 s=28
